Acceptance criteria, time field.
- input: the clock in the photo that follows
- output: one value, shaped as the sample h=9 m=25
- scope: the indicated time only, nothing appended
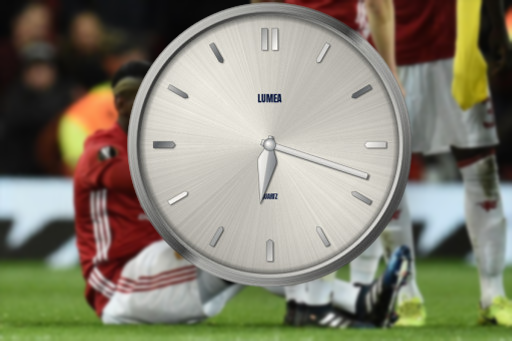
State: h=6 m=18
